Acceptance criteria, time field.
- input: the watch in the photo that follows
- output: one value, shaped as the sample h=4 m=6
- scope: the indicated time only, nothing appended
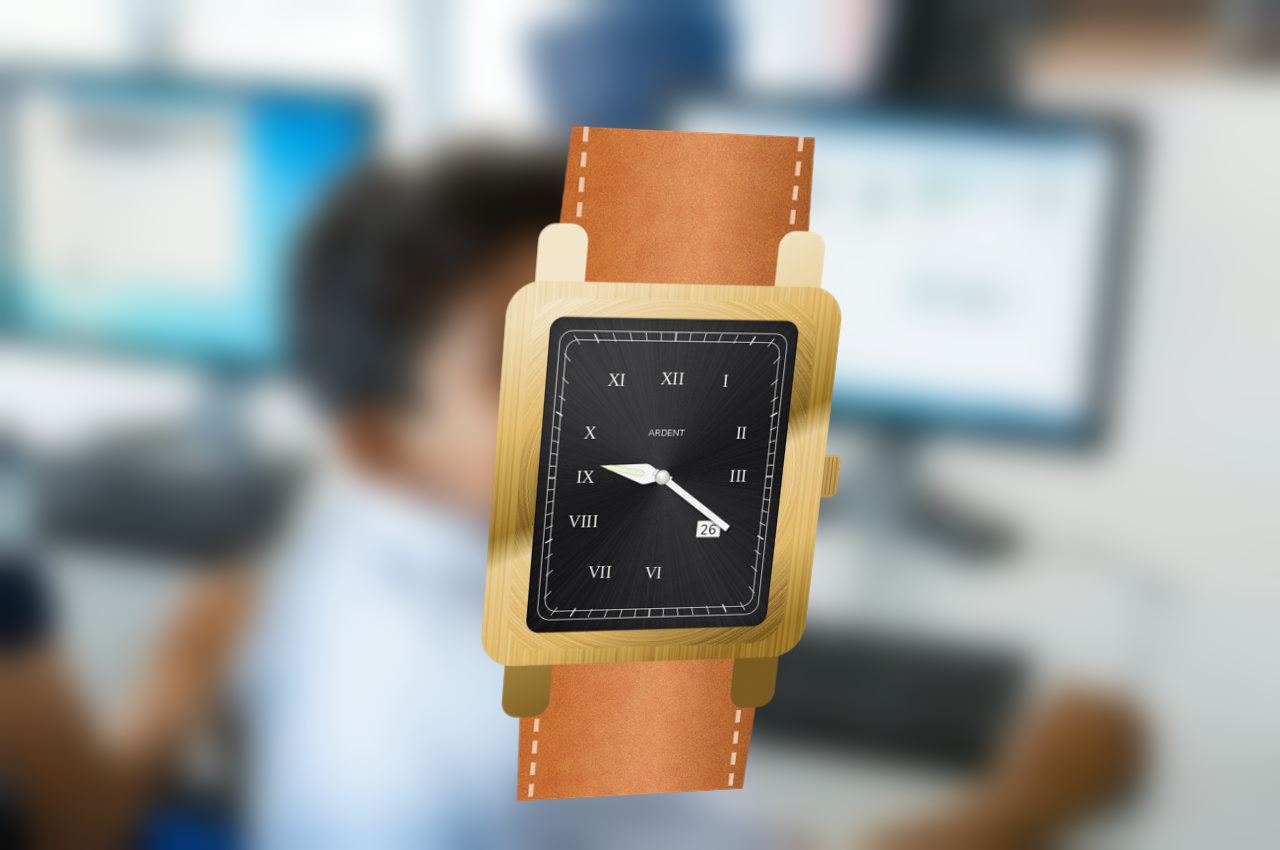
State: h=9 m=21
